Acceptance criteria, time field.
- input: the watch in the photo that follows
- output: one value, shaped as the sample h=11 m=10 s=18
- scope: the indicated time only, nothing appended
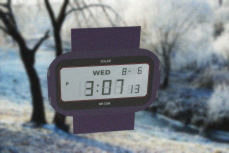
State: h=3 m=7 s=13
